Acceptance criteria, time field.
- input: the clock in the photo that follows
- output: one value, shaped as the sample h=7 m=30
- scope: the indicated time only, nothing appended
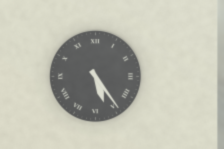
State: h=5 m=24
